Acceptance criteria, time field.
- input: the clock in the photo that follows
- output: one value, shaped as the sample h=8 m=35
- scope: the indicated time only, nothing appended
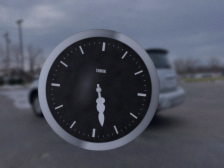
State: h=5 m=28
